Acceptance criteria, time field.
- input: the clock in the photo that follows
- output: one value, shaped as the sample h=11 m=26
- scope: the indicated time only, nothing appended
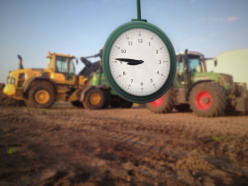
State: h=8 m=46
